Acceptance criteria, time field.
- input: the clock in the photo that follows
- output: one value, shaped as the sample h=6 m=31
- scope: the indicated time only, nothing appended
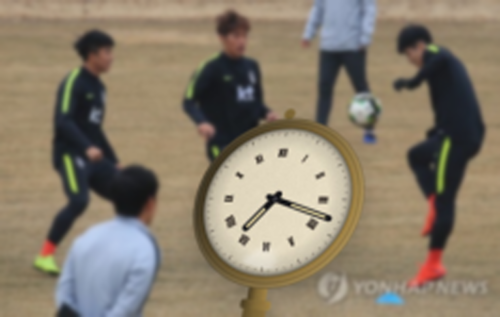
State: h=7 m=18
